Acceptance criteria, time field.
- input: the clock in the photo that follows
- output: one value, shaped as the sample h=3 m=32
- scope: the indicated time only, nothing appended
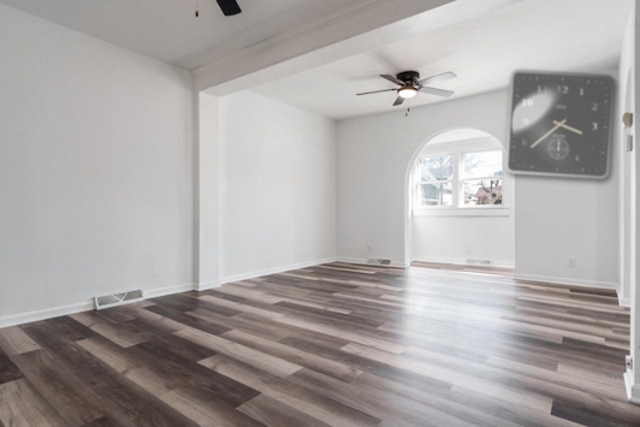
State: h=3 m=38
